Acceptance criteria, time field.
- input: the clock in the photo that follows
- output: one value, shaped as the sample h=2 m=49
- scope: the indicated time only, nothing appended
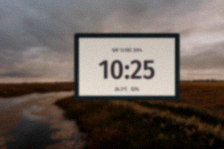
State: h=10 m=25
